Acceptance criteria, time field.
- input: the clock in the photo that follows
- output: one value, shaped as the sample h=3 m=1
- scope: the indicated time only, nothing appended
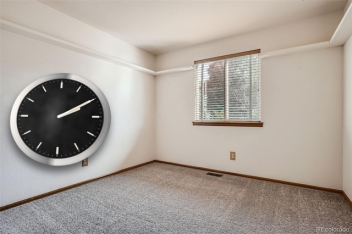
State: h=2 m=10
